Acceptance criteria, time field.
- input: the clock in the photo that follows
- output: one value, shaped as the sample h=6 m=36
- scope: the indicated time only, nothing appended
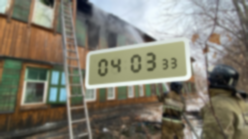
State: h=4 m=3
